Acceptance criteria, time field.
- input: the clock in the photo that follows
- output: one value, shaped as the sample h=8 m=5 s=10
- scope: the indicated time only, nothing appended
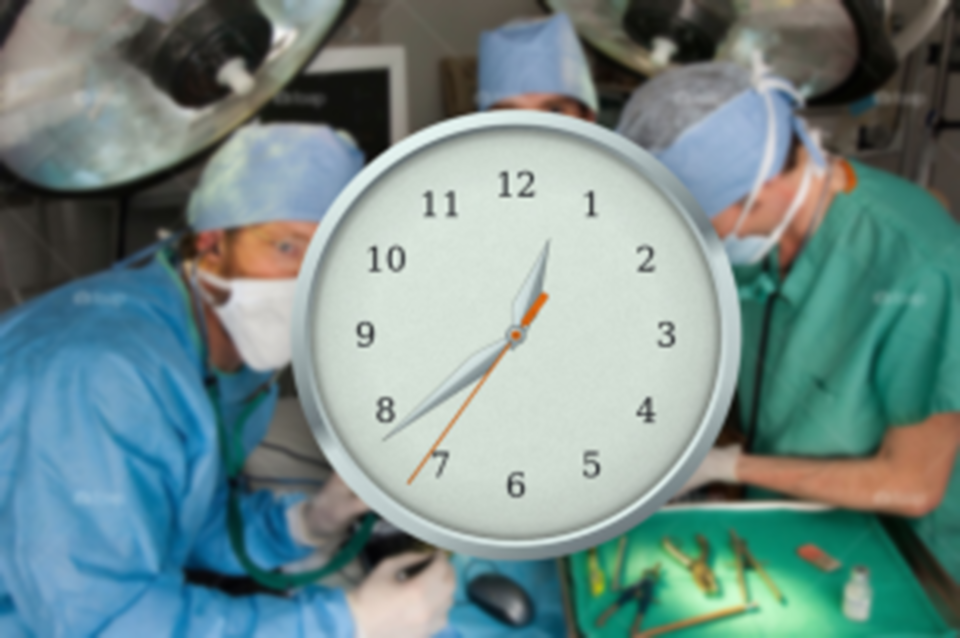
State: h=12 m=38 s=36
